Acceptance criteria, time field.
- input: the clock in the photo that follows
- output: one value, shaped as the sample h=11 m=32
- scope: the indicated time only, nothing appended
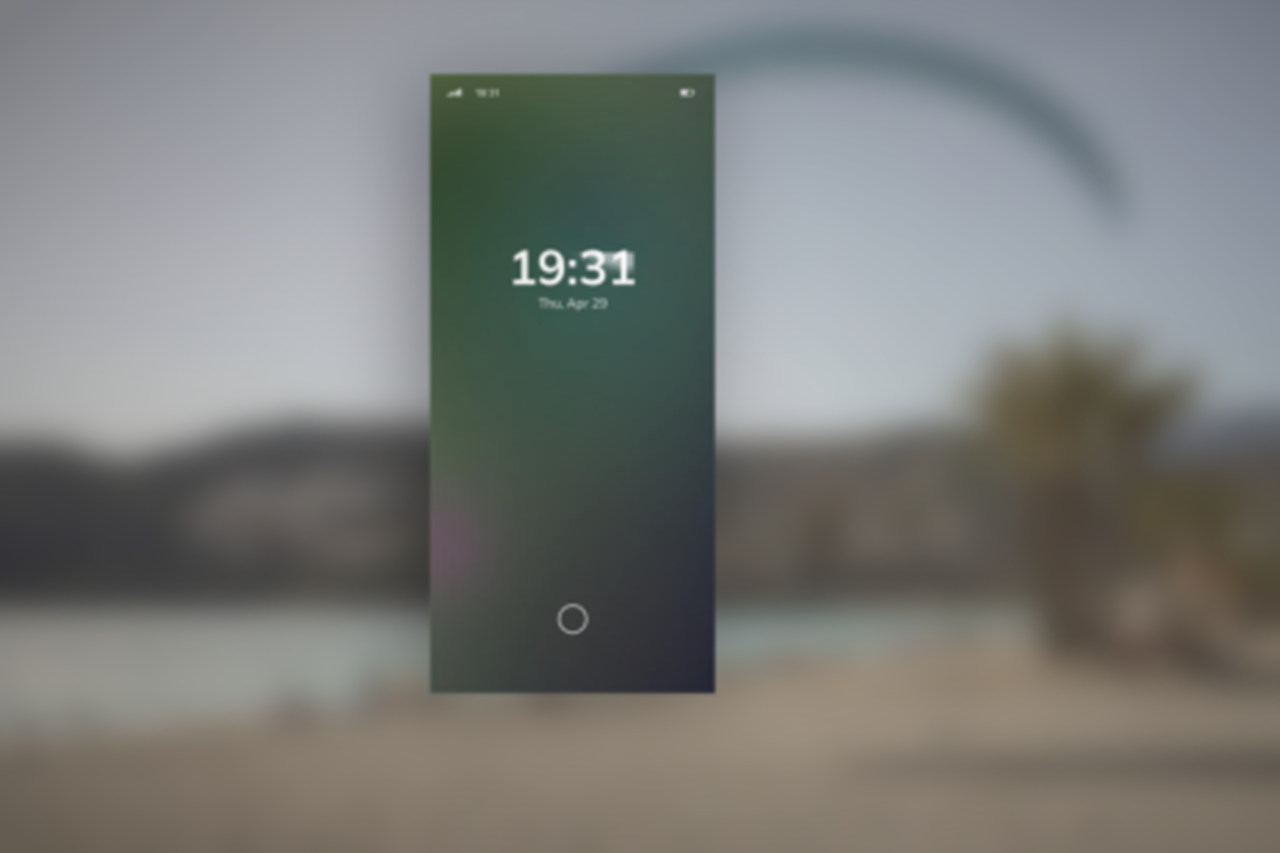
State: h=19 m=31
